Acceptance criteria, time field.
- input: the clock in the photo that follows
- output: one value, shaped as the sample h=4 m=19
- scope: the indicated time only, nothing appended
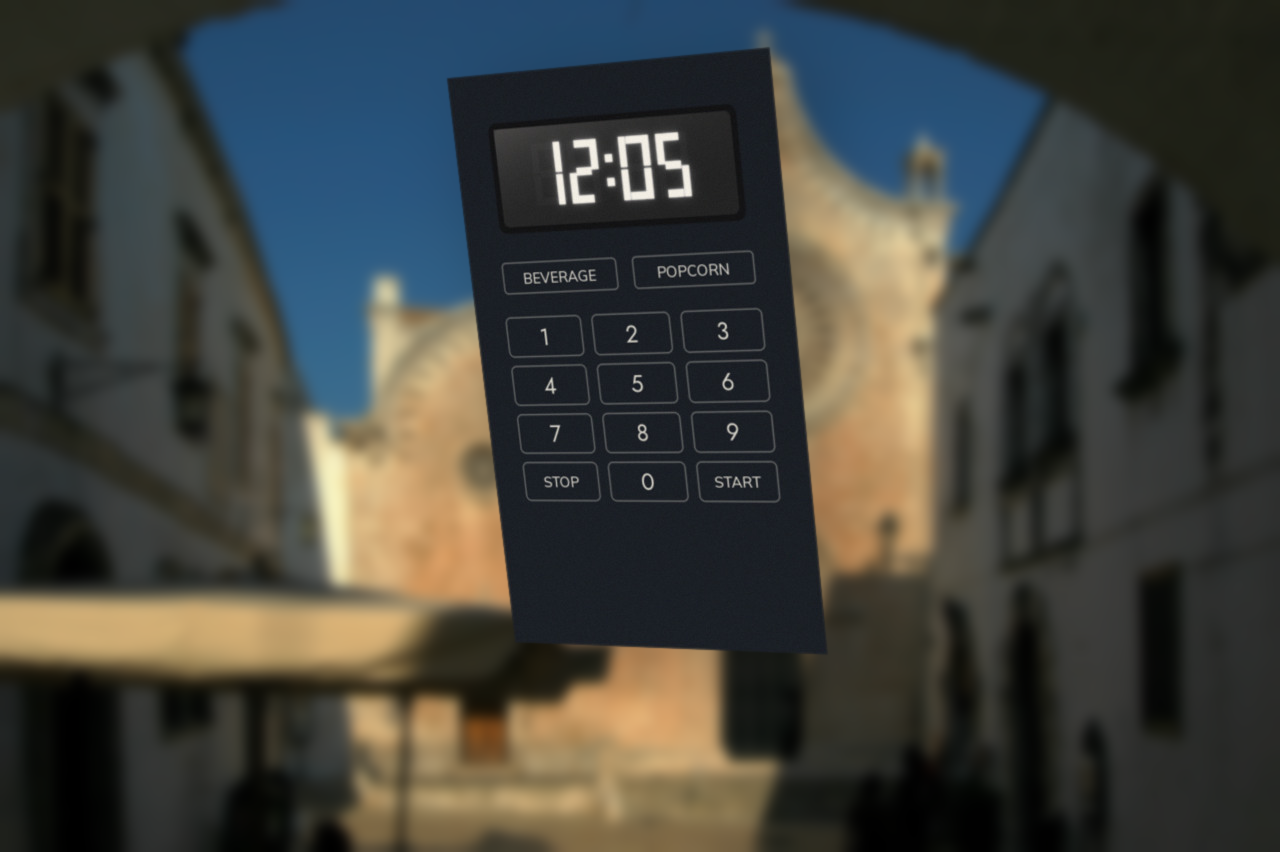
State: h=12 m=5
